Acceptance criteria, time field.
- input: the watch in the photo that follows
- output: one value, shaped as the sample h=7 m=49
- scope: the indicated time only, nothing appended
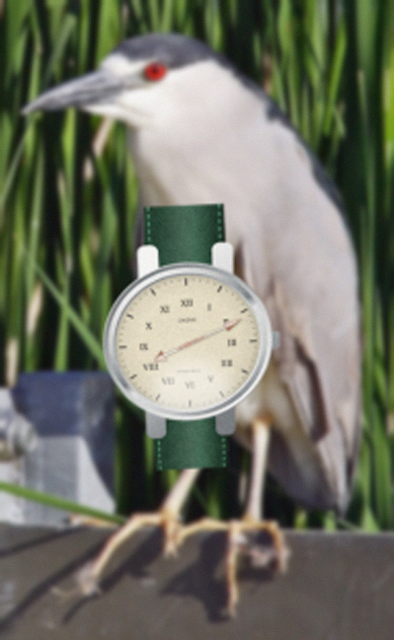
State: h=8 m=11
